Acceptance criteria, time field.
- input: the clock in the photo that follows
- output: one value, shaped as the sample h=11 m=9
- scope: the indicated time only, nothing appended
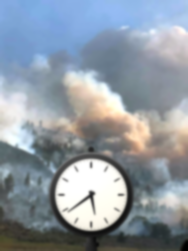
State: h=5 m=39
